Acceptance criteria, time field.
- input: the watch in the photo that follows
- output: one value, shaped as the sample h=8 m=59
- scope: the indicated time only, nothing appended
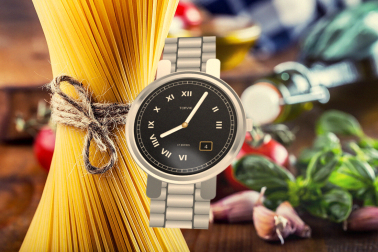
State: h=8 m=5
